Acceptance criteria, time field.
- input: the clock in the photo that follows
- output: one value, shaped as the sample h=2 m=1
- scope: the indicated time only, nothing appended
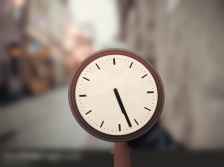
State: h=5 m=27
